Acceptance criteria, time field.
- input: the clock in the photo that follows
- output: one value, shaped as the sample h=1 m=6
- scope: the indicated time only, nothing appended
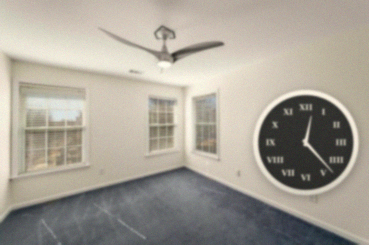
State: h=12 m=23
